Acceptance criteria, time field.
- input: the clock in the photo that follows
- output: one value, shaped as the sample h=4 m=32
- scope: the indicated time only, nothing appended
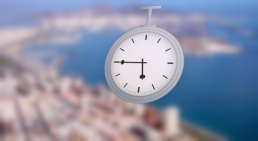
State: h=5 m=45
